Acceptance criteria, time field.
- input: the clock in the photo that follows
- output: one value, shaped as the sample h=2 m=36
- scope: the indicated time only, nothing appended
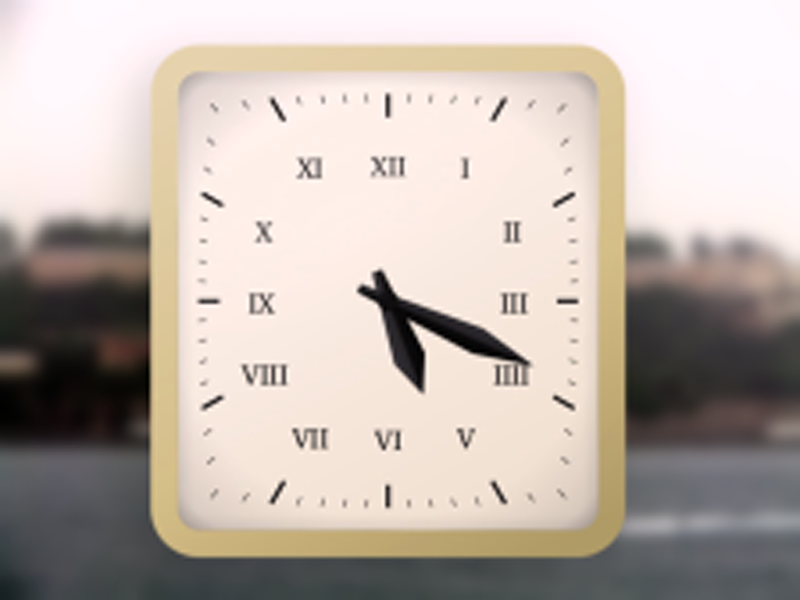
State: h=5 m=19
